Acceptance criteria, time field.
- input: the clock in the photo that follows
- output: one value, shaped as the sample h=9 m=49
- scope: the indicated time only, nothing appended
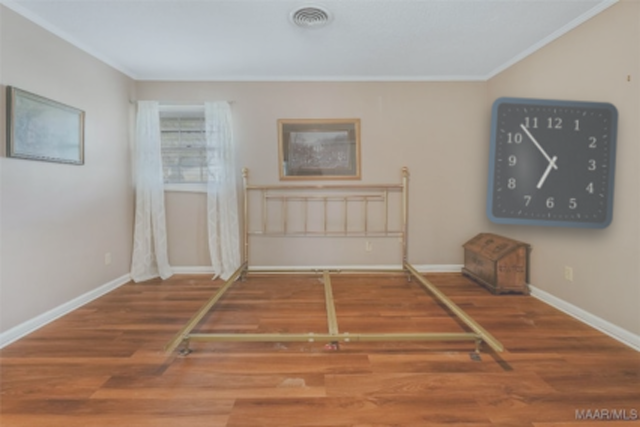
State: h=6 m=53
